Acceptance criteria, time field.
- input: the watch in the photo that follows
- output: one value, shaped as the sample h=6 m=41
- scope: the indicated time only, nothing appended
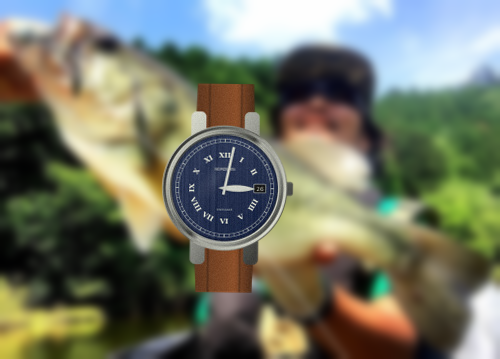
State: h=3 m=2
